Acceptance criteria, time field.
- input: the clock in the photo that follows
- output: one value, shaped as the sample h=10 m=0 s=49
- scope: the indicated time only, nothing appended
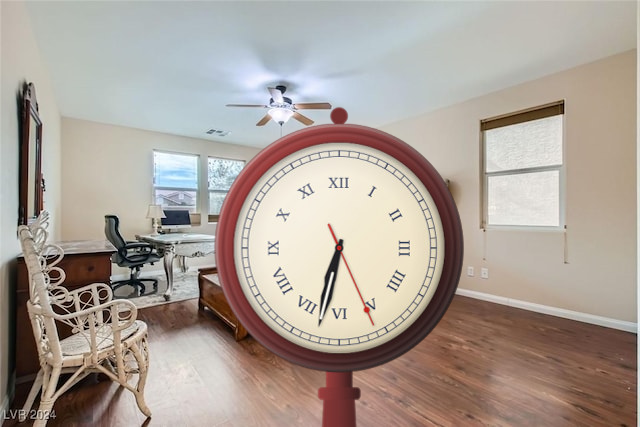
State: h=6 m=32 s=26
